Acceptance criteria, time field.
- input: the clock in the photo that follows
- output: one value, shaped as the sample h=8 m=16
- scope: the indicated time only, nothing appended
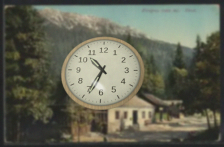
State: h=10 m=34
